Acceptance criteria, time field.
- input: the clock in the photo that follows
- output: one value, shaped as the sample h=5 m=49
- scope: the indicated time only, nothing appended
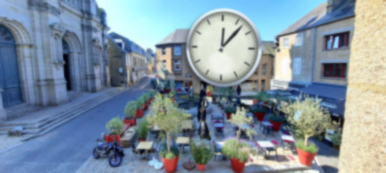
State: h=12 m=7
